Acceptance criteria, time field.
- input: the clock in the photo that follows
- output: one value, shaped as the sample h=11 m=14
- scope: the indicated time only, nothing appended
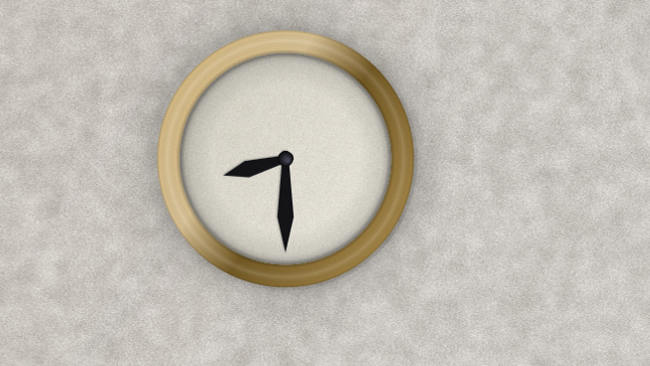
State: h=8 m=30
